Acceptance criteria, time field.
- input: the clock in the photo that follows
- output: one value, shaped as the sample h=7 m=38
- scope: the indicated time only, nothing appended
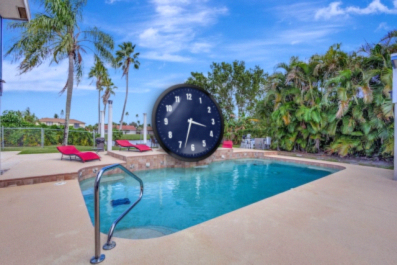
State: h=3 m=33
